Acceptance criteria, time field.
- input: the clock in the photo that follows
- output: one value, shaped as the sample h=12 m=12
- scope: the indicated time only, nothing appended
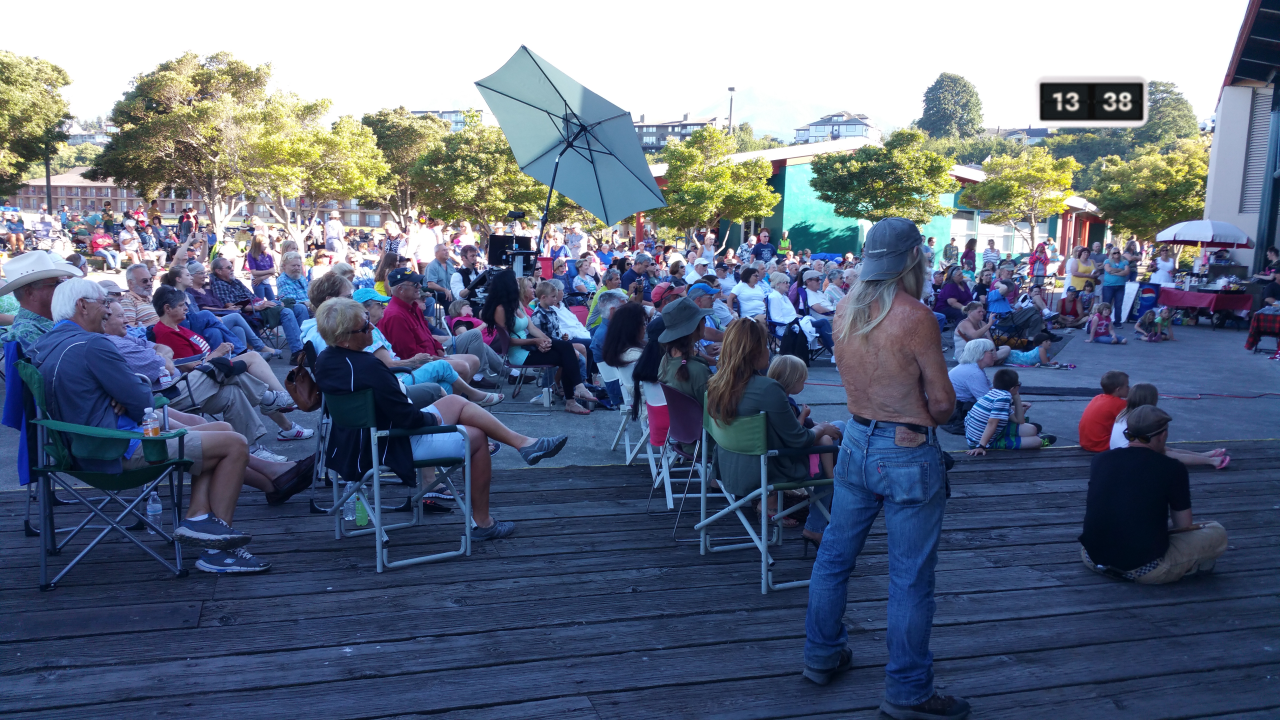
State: h=13 m=38
